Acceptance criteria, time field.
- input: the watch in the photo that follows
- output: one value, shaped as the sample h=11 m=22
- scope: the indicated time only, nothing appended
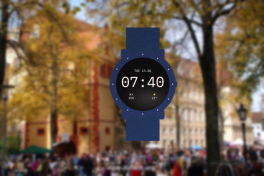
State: h=7 m=40
